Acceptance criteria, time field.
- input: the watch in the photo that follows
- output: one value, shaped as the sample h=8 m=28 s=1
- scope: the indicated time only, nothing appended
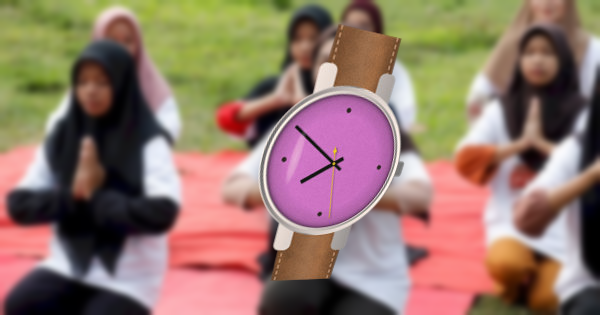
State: h=7 m=50 s=28
